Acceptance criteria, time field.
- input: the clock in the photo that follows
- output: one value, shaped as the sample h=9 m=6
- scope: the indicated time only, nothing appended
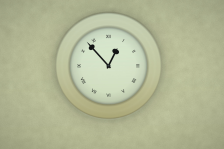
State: h=12 m=53
